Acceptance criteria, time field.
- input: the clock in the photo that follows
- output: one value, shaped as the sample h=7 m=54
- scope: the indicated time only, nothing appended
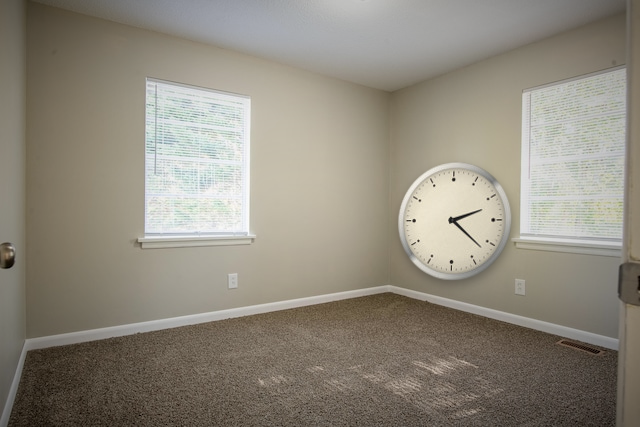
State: h=2 m=22
